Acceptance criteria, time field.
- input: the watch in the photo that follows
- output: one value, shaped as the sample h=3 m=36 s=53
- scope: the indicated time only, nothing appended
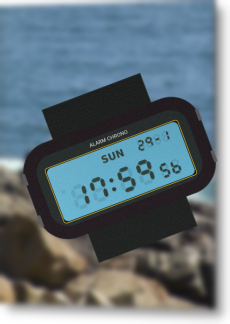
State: h=17 m=59 s=56
